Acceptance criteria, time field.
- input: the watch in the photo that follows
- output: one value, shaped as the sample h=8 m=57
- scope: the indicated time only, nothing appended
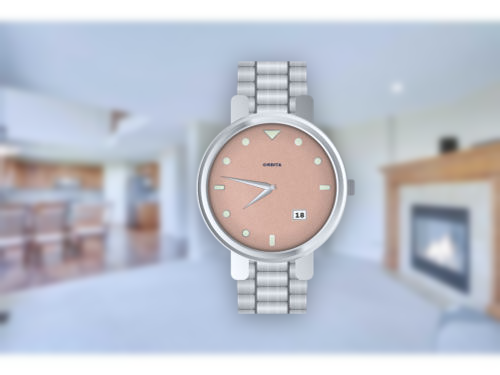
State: h=7 m=47
